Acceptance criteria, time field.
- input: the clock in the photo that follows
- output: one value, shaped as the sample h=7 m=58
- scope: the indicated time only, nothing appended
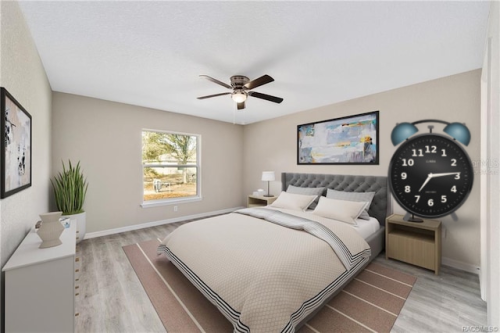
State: h=7 m=14
